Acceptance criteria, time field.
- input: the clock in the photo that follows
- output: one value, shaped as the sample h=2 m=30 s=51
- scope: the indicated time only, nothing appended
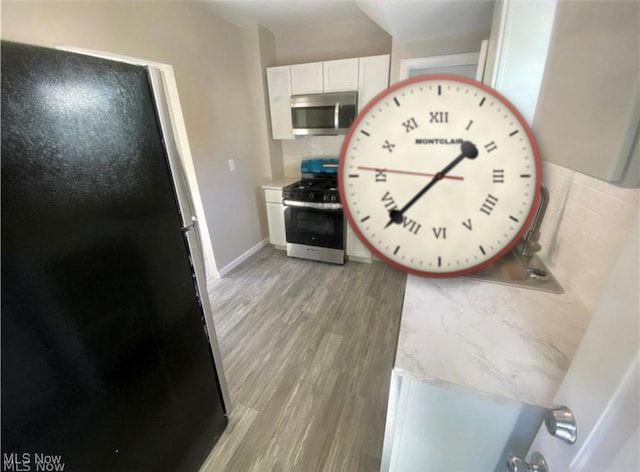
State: h=1 m=37 s=46
